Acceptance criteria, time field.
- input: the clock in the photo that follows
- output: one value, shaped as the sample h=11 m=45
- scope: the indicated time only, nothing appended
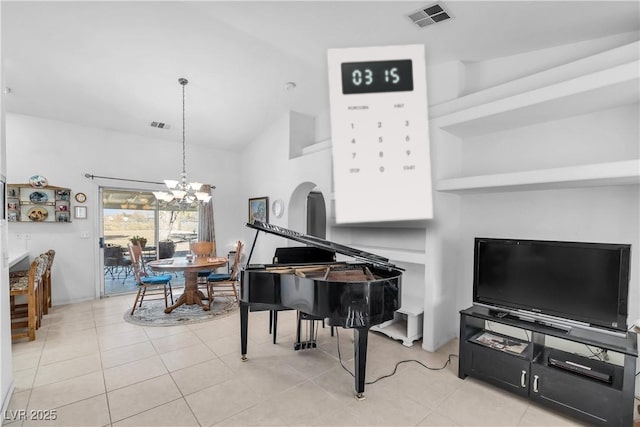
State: h=3 m=15
